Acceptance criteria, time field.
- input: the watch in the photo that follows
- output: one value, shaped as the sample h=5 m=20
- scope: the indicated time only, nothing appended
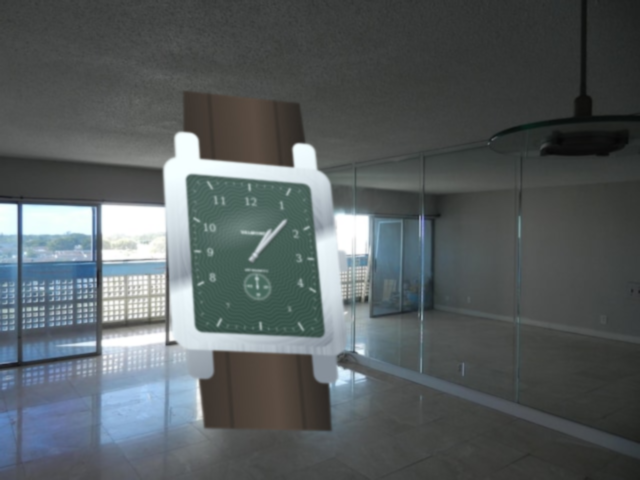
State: h=1 m=7
